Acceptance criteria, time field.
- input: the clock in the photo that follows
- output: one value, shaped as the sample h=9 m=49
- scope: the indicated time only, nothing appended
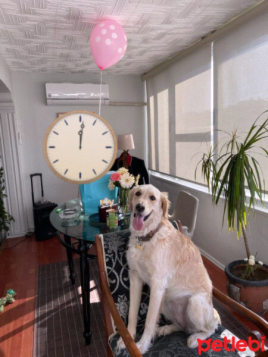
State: h=12 m=1
